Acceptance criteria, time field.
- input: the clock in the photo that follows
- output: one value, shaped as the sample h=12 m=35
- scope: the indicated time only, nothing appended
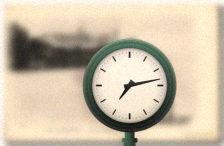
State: h=7 m=13
